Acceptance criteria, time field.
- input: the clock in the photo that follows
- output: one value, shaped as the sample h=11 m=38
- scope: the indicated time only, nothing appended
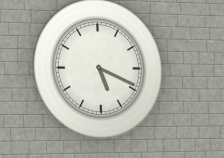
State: h=5 m=19
